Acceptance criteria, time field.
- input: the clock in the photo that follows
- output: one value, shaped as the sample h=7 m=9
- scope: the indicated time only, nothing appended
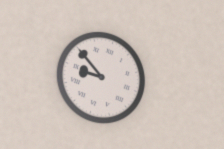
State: h=8 m=50
